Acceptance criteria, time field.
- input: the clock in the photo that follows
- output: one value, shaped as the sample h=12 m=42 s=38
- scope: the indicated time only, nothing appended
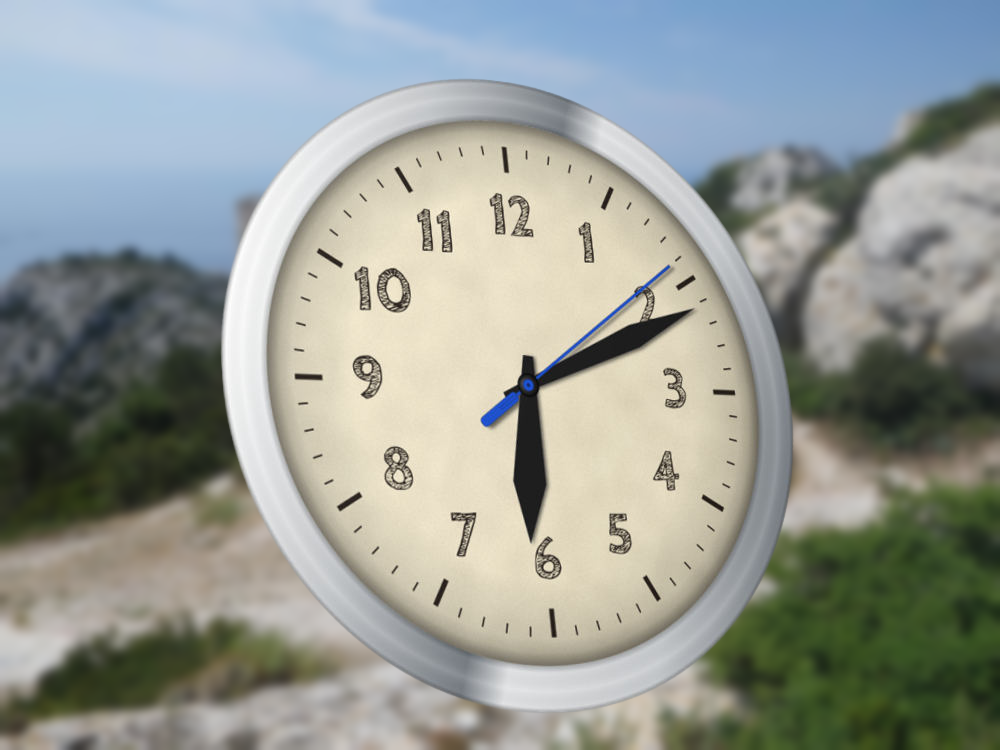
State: h=6 m=11 s=9
